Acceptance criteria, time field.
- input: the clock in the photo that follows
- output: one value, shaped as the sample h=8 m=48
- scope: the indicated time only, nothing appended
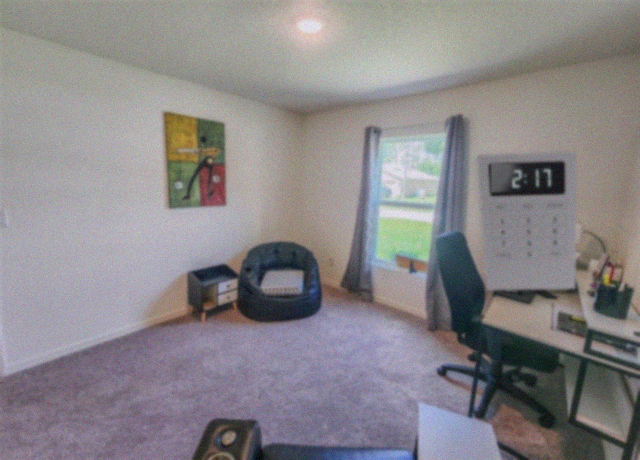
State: h=2 m=17
